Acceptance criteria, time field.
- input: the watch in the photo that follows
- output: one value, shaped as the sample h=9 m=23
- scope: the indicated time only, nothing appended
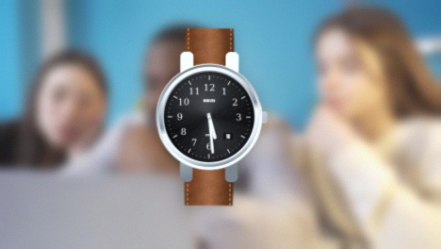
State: h=5 m=29
